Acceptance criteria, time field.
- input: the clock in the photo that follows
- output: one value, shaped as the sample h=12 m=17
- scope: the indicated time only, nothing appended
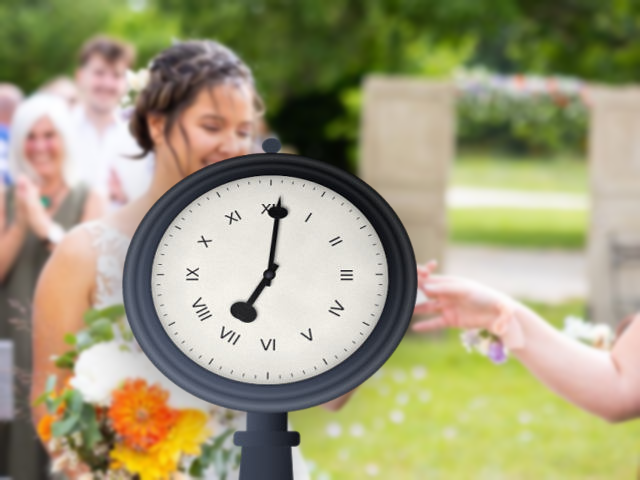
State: h=7 m=1
